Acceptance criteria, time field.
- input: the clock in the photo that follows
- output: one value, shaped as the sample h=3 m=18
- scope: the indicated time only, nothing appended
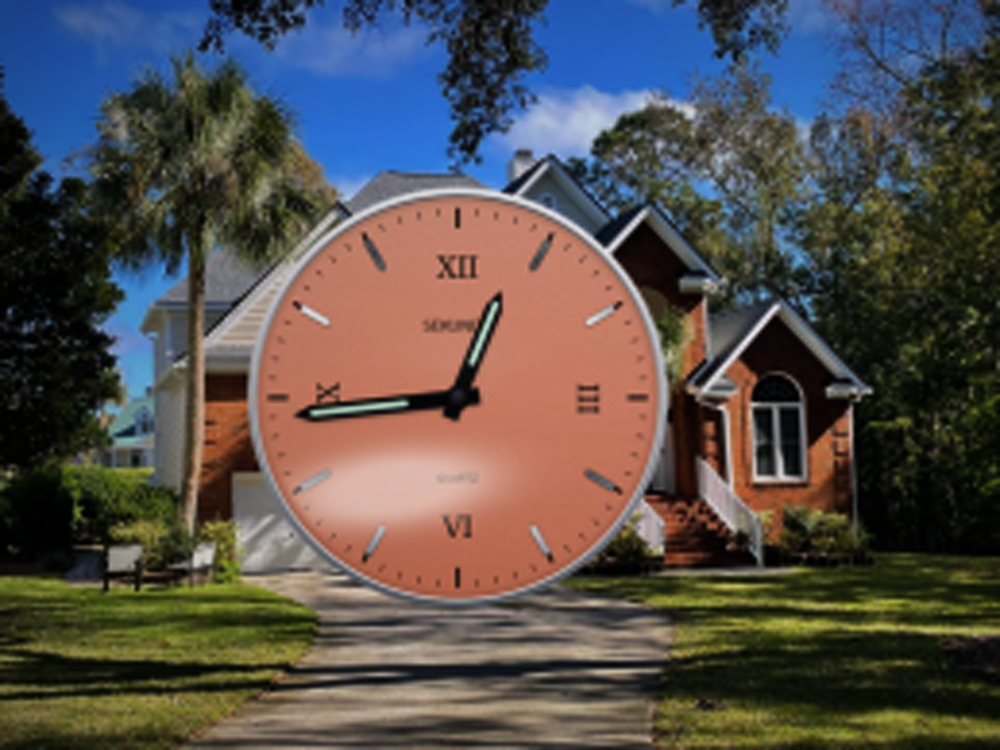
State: h=12 m=44
